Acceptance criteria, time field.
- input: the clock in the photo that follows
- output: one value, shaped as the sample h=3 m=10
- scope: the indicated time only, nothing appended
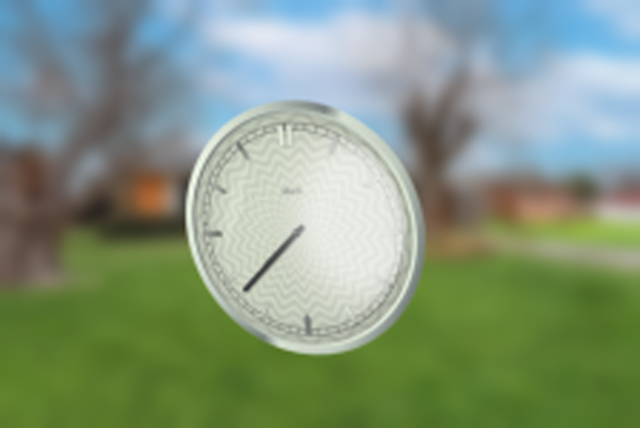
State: h=7 m=38
